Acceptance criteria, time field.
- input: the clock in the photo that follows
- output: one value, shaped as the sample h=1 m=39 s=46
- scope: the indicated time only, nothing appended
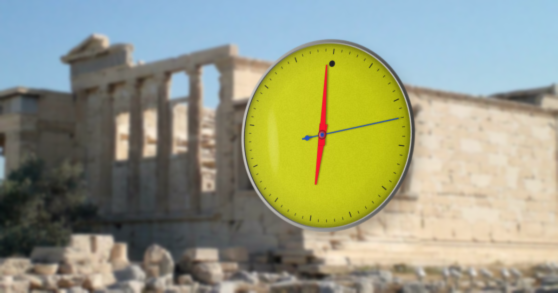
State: h=5 m=59 s=12
